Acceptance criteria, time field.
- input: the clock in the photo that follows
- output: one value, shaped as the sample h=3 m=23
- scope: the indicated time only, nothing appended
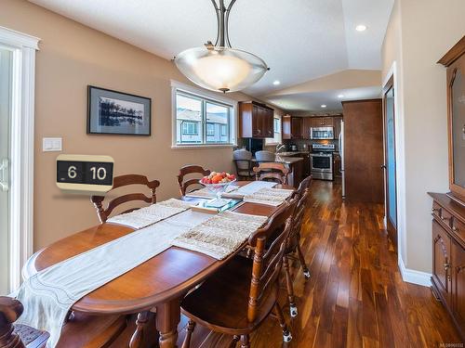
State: h=6 m=10
